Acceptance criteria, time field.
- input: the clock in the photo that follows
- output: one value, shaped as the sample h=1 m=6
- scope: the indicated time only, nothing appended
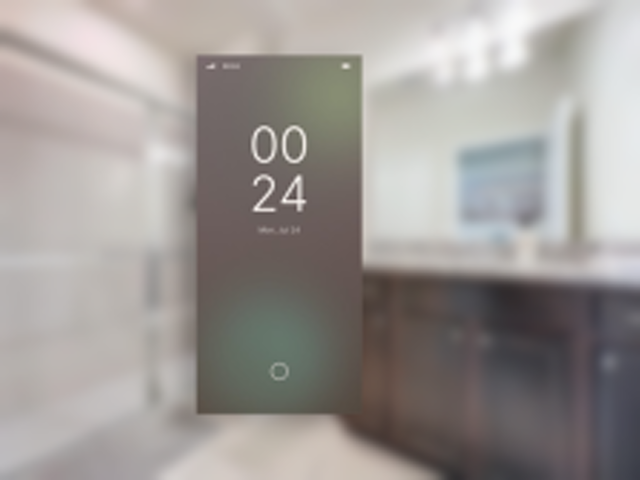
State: h=0 m=24
